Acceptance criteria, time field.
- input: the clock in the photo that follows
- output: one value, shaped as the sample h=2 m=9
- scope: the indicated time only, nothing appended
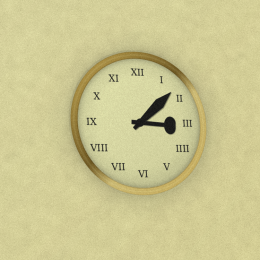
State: h=3 m=8
